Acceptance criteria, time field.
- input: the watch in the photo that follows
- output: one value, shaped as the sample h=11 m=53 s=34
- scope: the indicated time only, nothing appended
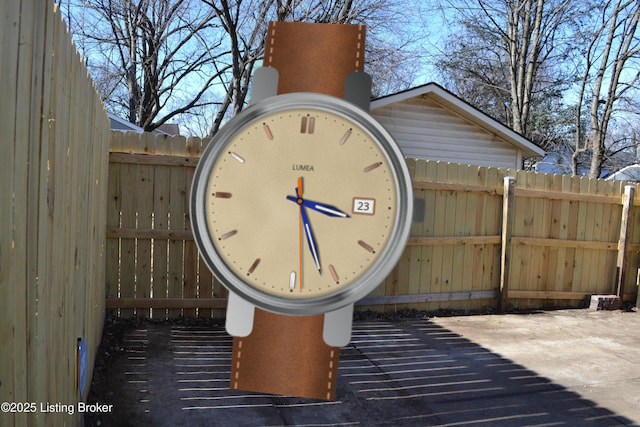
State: h=3 m=26 s=29
